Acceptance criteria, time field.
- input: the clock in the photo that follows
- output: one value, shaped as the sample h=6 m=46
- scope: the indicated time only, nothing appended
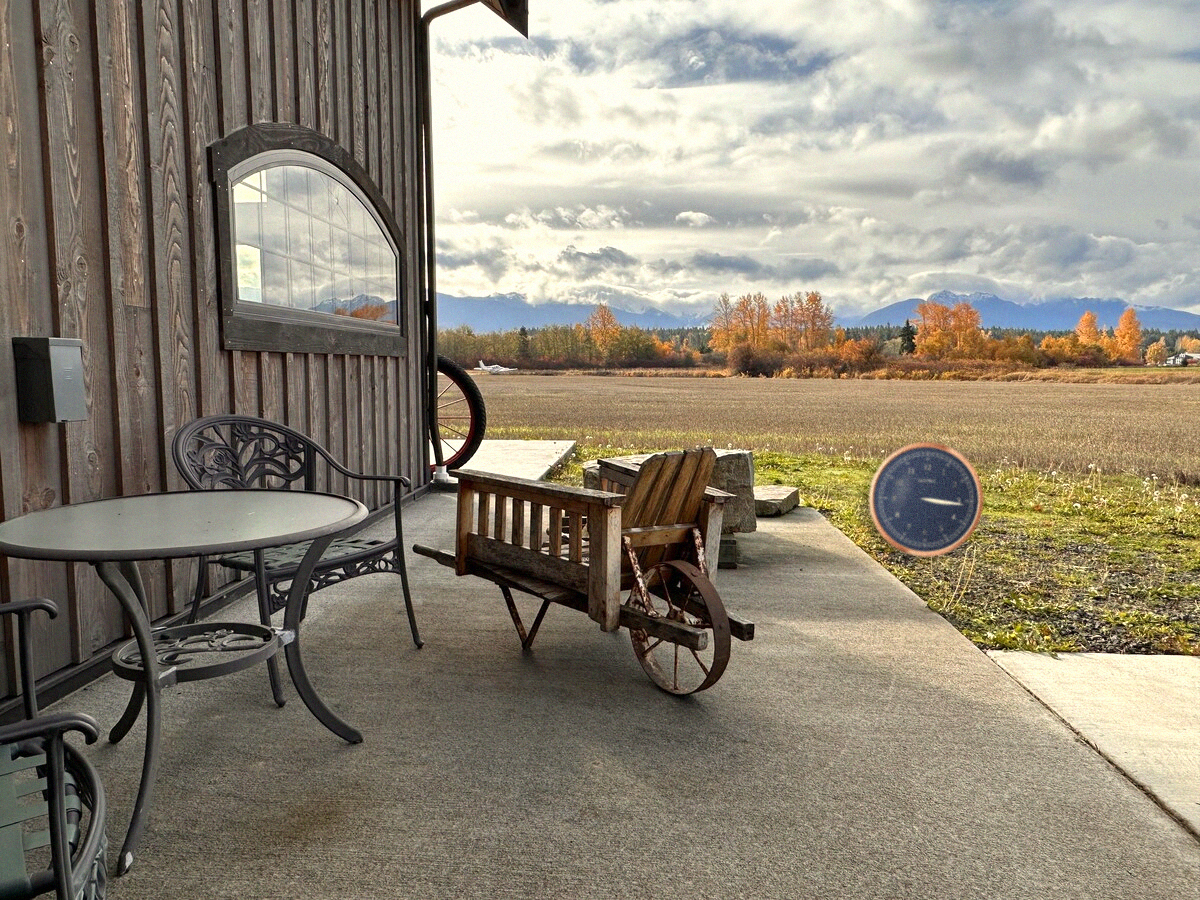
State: h=3 m=16
